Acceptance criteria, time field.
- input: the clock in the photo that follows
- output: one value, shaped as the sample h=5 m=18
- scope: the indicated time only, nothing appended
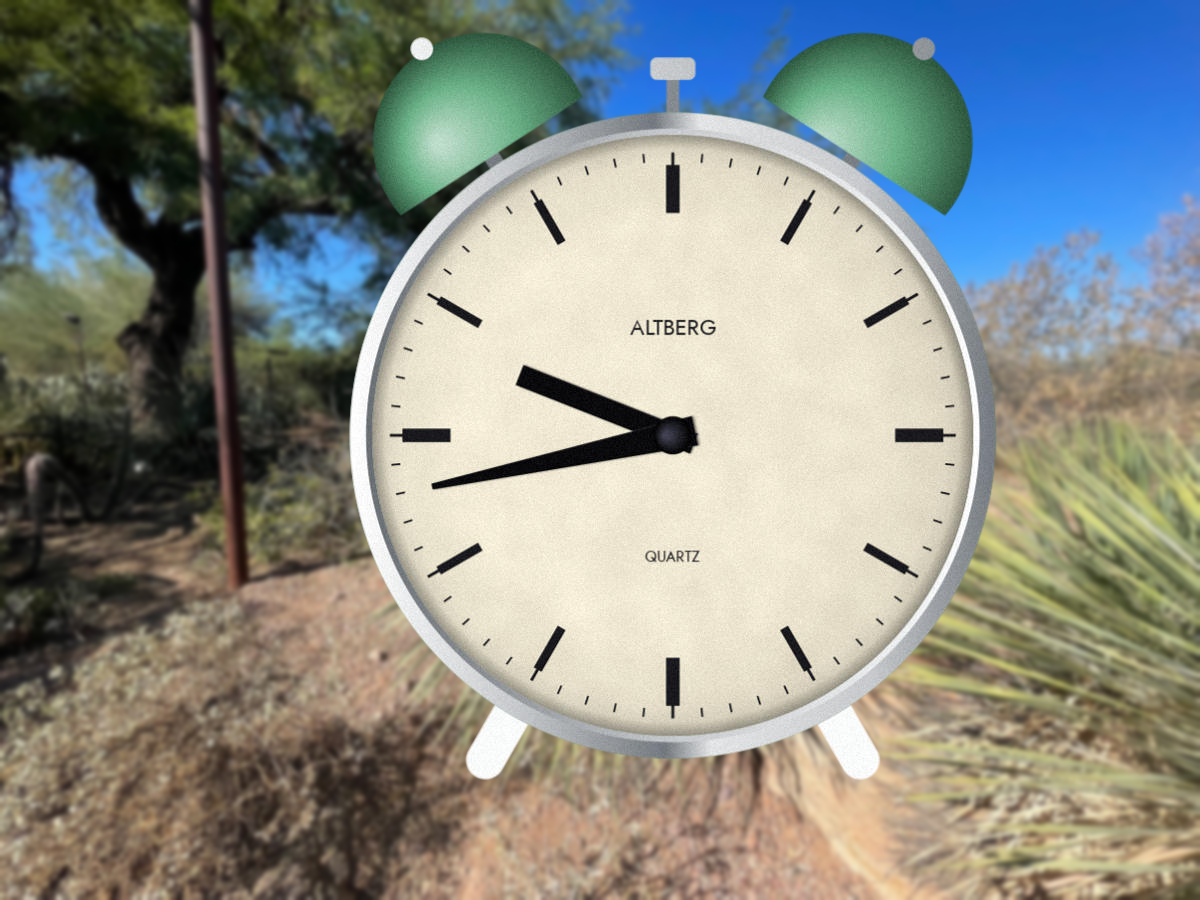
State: h=9 m=43
